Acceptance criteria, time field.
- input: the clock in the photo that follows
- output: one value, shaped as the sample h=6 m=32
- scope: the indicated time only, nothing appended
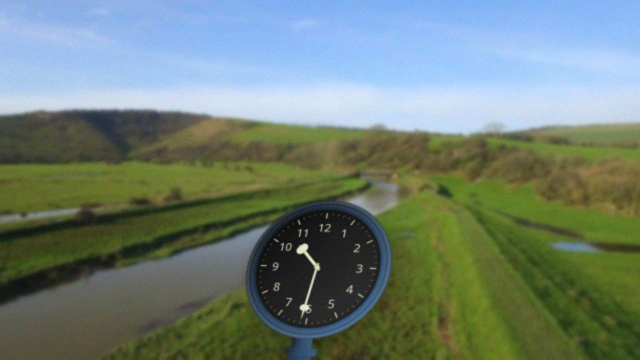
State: h=10 m=31
